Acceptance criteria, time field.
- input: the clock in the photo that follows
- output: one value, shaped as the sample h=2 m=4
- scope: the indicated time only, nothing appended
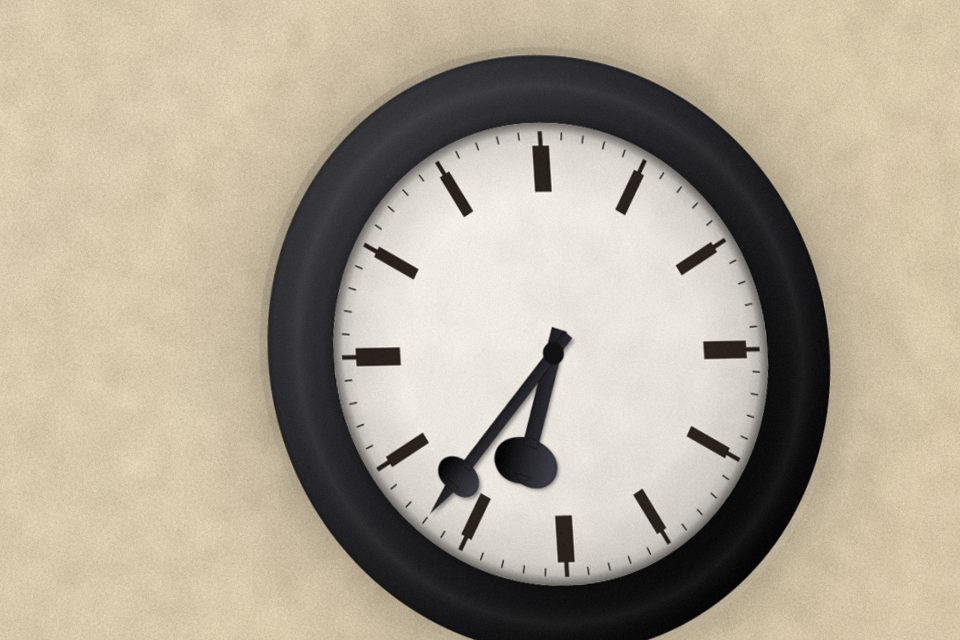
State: h=6 m=37
